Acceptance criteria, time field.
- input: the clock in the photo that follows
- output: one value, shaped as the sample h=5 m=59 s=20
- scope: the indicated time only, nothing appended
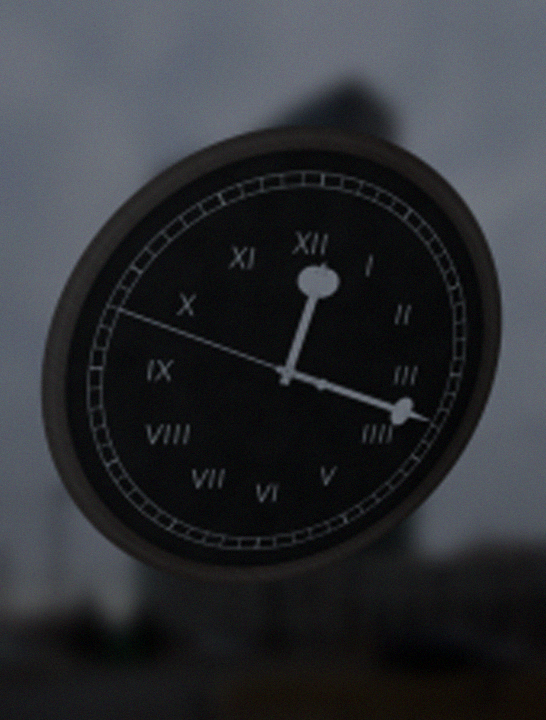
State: h=12 m=17 s=48
